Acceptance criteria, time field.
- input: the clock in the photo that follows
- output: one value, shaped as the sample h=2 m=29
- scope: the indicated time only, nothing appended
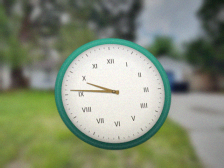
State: h=9 m=46
